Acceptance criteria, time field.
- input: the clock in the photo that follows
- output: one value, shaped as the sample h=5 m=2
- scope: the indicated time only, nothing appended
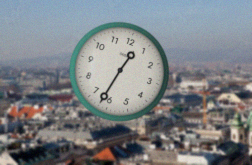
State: h=12 m=32
